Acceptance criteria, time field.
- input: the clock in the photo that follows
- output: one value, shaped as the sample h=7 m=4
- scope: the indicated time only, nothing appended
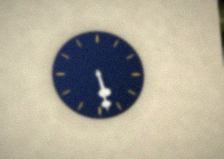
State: h=5 m=28
